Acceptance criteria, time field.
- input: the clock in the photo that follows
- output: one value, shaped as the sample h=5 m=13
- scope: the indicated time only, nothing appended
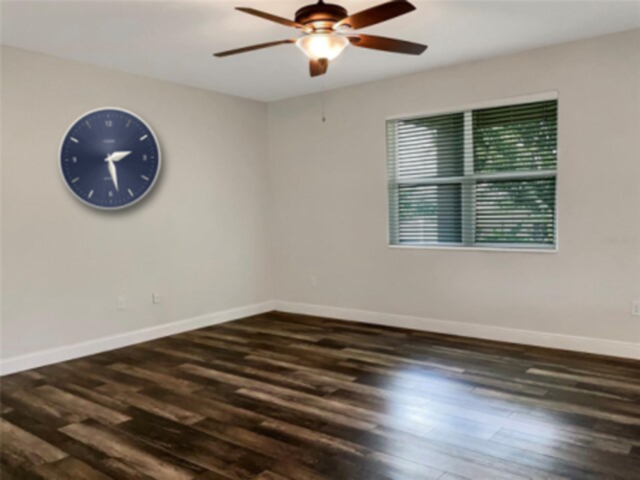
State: h=2 m=28
